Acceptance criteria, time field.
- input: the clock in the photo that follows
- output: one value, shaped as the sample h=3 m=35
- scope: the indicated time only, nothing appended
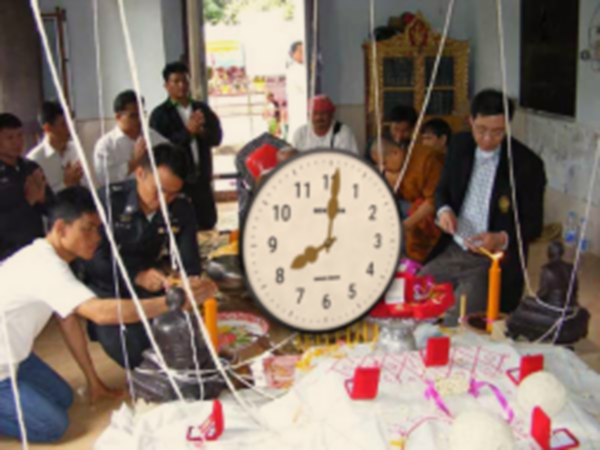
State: h=8 m=1
